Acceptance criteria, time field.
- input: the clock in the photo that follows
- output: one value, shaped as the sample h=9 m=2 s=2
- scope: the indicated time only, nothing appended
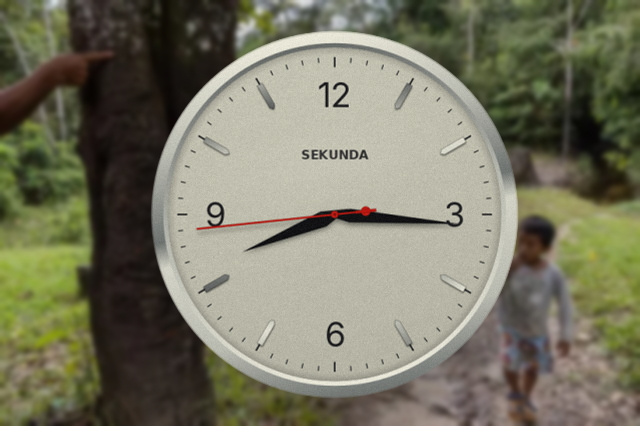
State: h=8 m=15 s=44
